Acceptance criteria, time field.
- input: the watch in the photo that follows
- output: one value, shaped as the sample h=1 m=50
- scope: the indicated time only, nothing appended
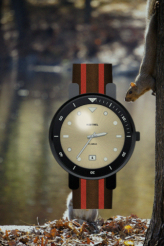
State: h=2 m=36
